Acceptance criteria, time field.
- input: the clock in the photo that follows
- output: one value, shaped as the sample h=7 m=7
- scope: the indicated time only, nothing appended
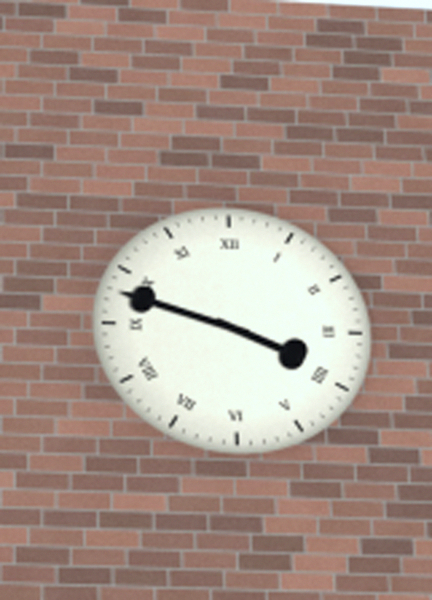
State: h=3 m=48
